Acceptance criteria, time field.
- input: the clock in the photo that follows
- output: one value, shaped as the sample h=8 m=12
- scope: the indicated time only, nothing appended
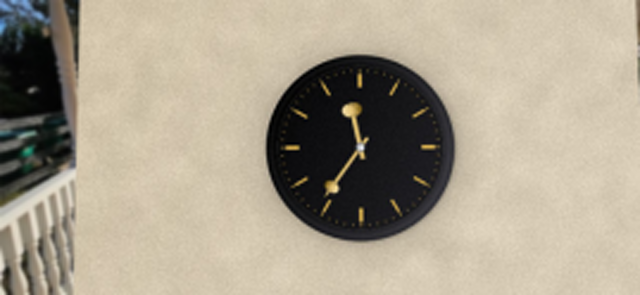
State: h=11 m=36
